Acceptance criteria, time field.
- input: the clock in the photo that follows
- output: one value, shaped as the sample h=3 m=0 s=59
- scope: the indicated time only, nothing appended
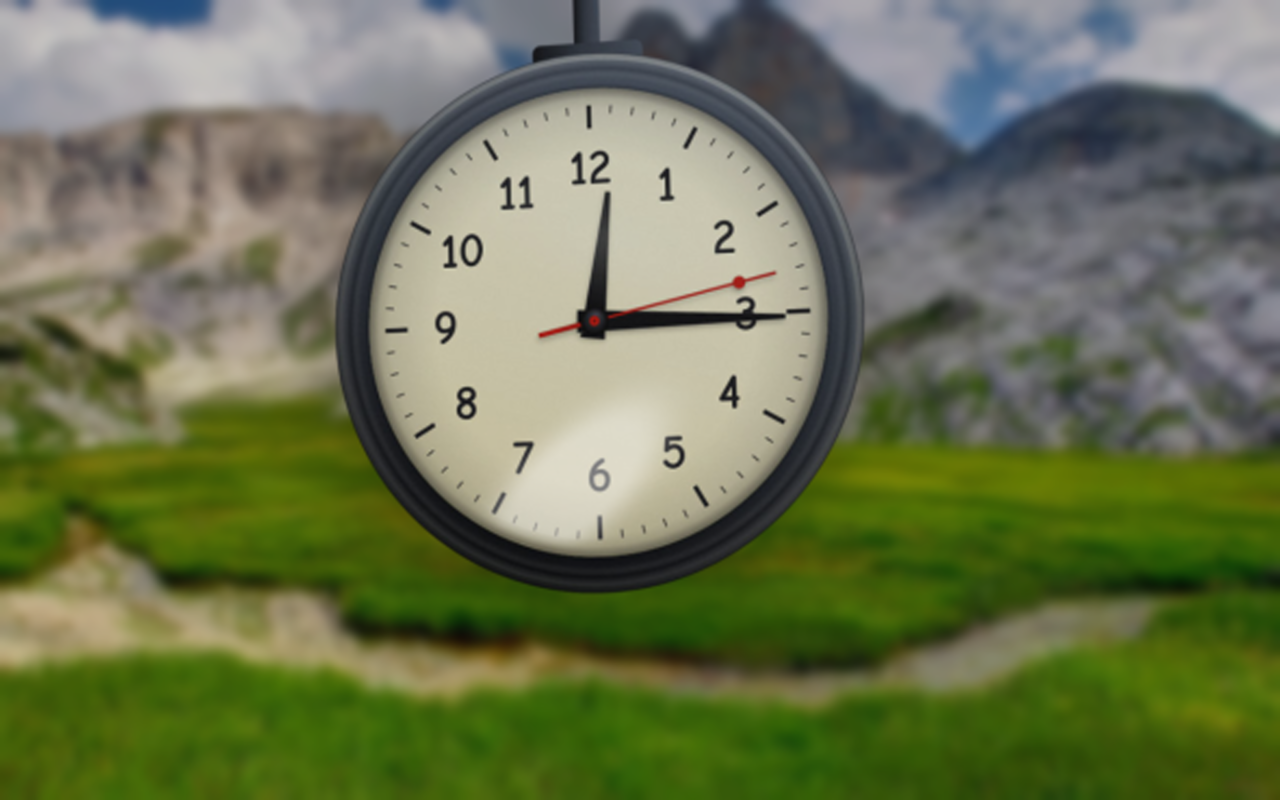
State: h=12 m=15 s=13
